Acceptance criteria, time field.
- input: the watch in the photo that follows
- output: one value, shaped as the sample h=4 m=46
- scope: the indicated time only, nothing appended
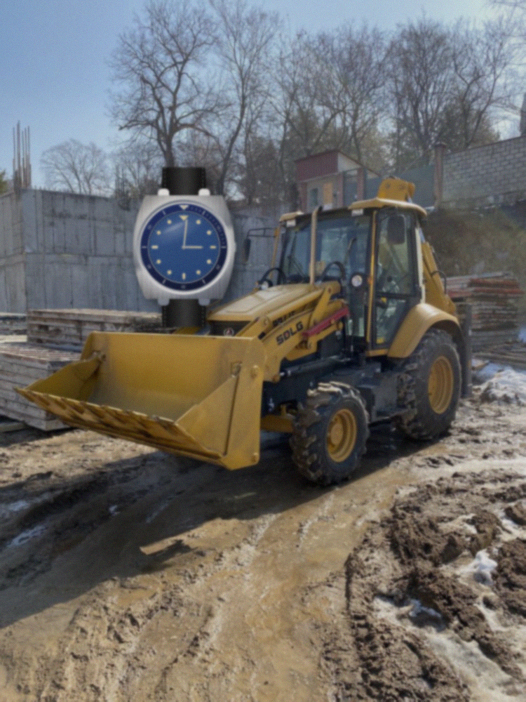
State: h=3 m=1
